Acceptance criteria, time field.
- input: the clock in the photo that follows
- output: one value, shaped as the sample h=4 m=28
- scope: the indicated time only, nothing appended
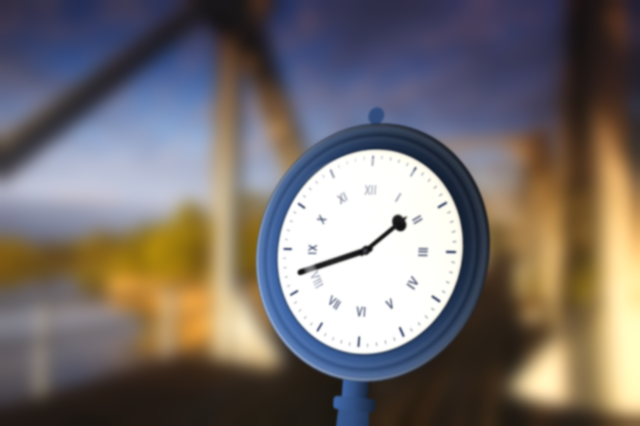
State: h=1 m=42
